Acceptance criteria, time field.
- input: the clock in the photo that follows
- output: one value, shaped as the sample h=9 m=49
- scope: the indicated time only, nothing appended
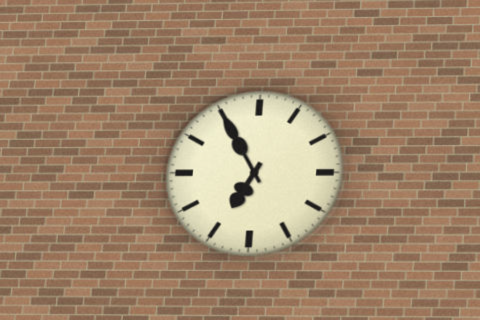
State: h=6 m=55
